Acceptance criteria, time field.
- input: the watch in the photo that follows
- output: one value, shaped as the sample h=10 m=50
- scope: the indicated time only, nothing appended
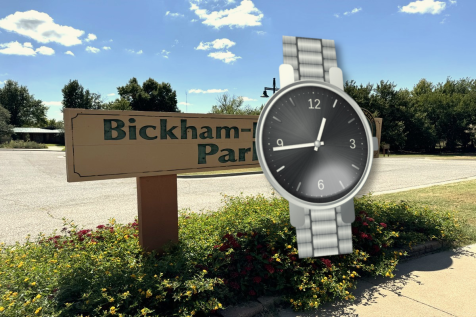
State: h=12 m=44
